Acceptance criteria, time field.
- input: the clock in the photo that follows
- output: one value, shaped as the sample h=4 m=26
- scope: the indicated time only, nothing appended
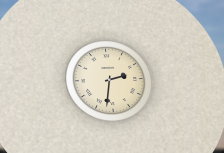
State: h=2 m=32
